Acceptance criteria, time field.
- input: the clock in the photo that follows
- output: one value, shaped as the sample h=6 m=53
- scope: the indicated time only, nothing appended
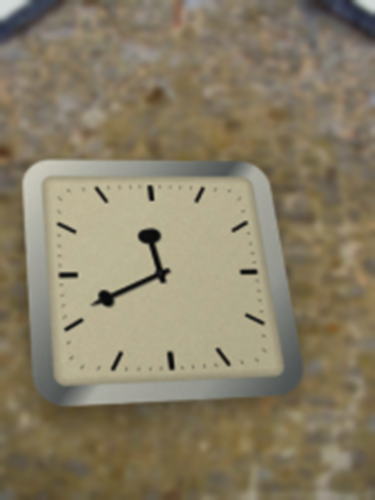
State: h=11 m=41
